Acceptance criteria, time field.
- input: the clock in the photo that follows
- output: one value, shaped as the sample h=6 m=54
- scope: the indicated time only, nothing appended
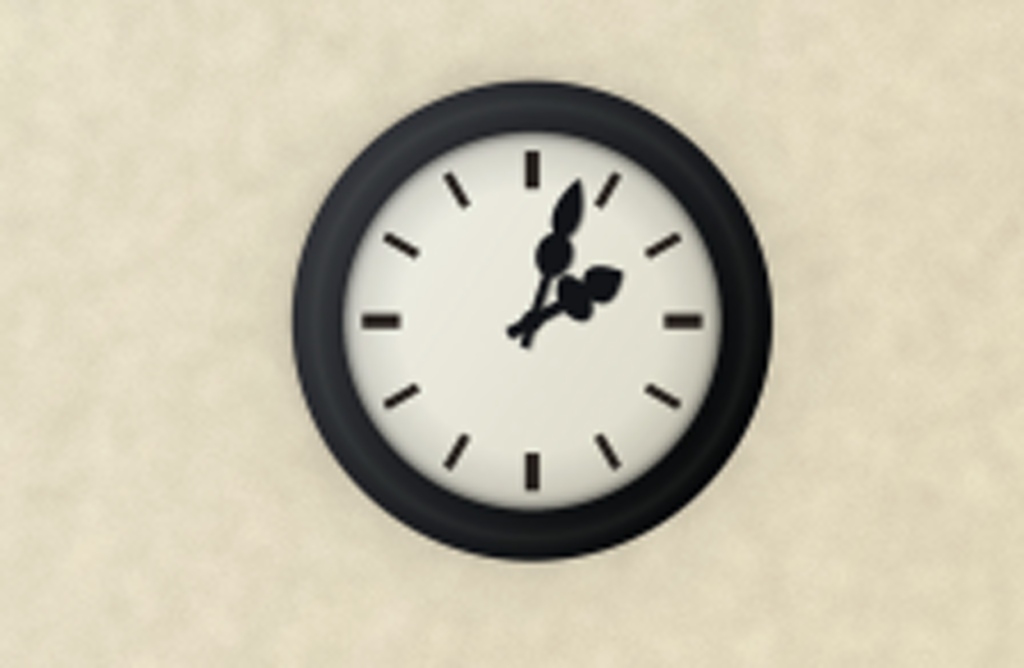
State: h=2 m=3
